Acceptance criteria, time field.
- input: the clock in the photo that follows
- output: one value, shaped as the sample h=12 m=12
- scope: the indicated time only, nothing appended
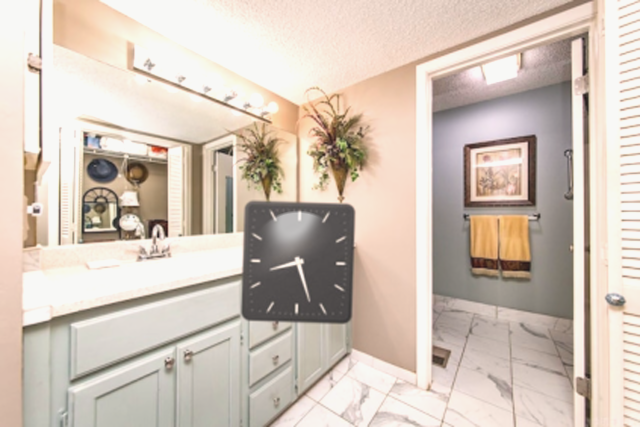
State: h=8 m=27
